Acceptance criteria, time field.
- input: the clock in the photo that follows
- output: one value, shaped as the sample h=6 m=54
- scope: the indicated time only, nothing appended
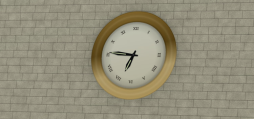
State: h=6 m=46
